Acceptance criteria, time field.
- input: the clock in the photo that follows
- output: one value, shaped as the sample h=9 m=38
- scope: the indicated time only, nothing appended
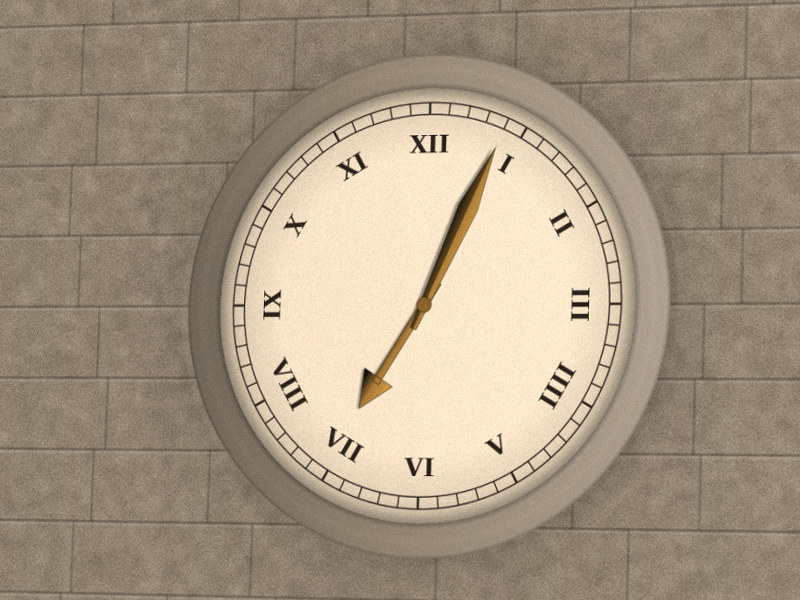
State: h=7 m=4
